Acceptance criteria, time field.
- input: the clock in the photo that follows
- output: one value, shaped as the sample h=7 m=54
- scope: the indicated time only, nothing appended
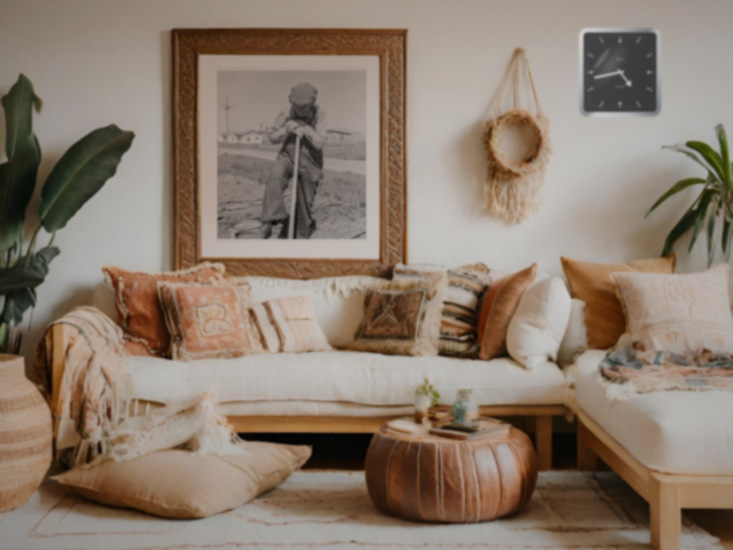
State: h=4 m=43
